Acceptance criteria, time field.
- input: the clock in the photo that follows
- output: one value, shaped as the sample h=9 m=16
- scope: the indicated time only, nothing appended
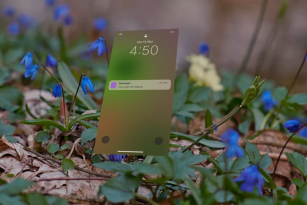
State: h=4 m=50
